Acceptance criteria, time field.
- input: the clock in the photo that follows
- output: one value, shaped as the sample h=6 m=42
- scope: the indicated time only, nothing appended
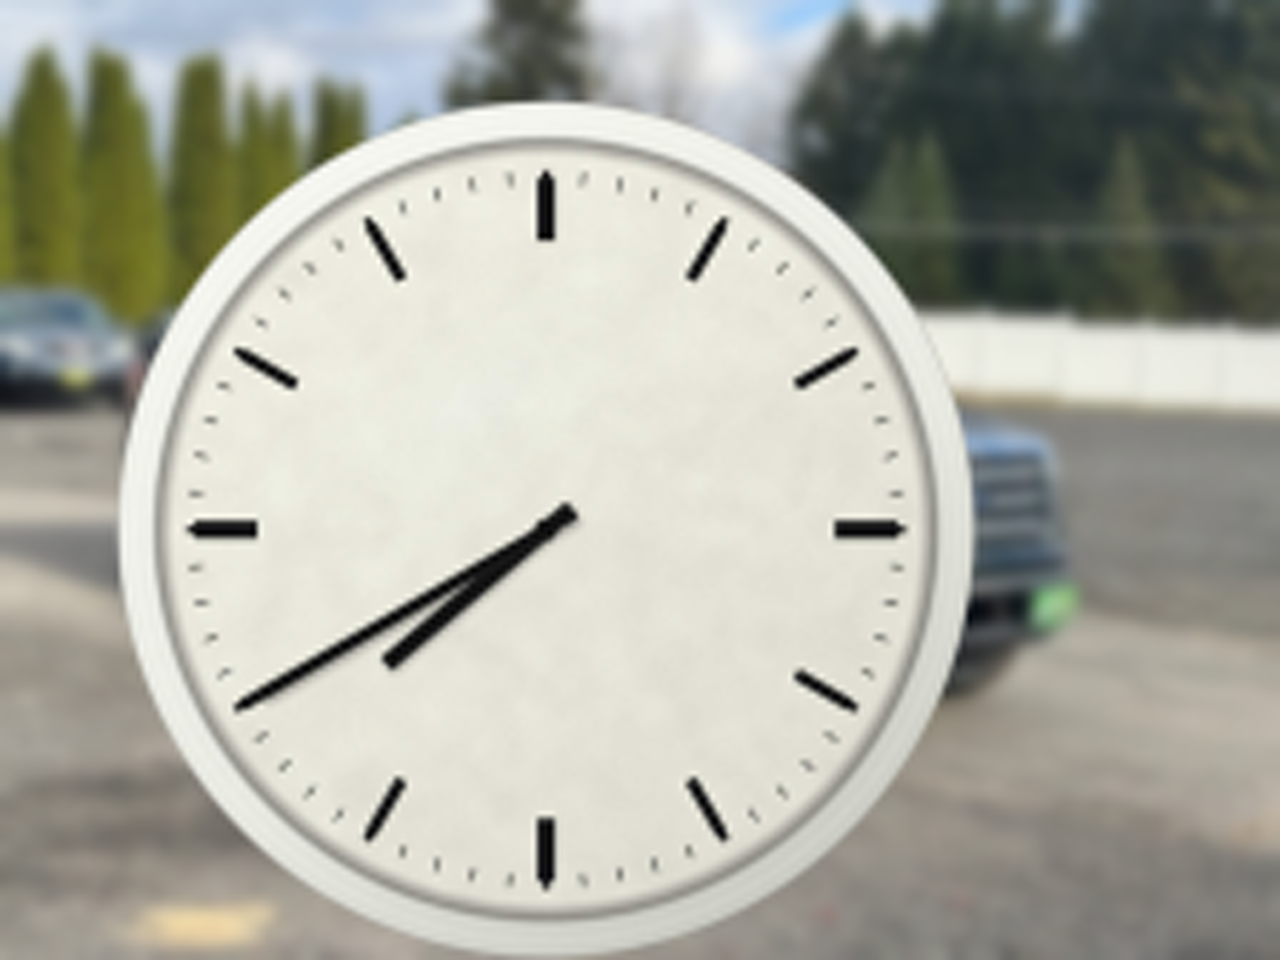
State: h=7 m=40
